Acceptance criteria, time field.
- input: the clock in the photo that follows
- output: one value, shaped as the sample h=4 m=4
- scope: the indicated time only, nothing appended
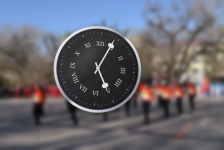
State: h=5 m=4
